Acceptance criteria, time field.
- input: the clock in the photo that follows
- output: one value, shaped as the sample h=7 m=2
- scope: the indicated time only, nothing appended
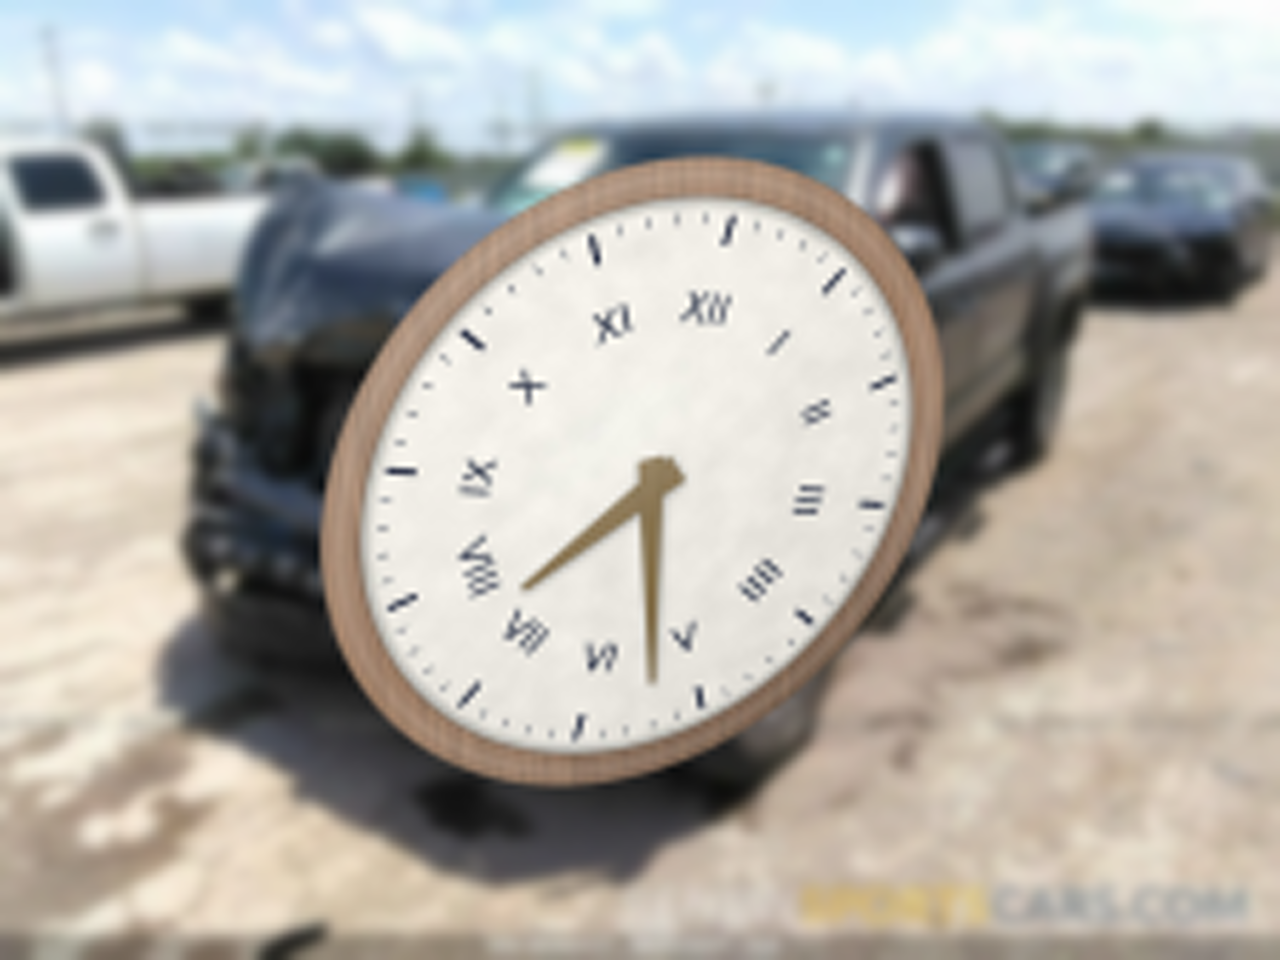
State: h=7 m=27
